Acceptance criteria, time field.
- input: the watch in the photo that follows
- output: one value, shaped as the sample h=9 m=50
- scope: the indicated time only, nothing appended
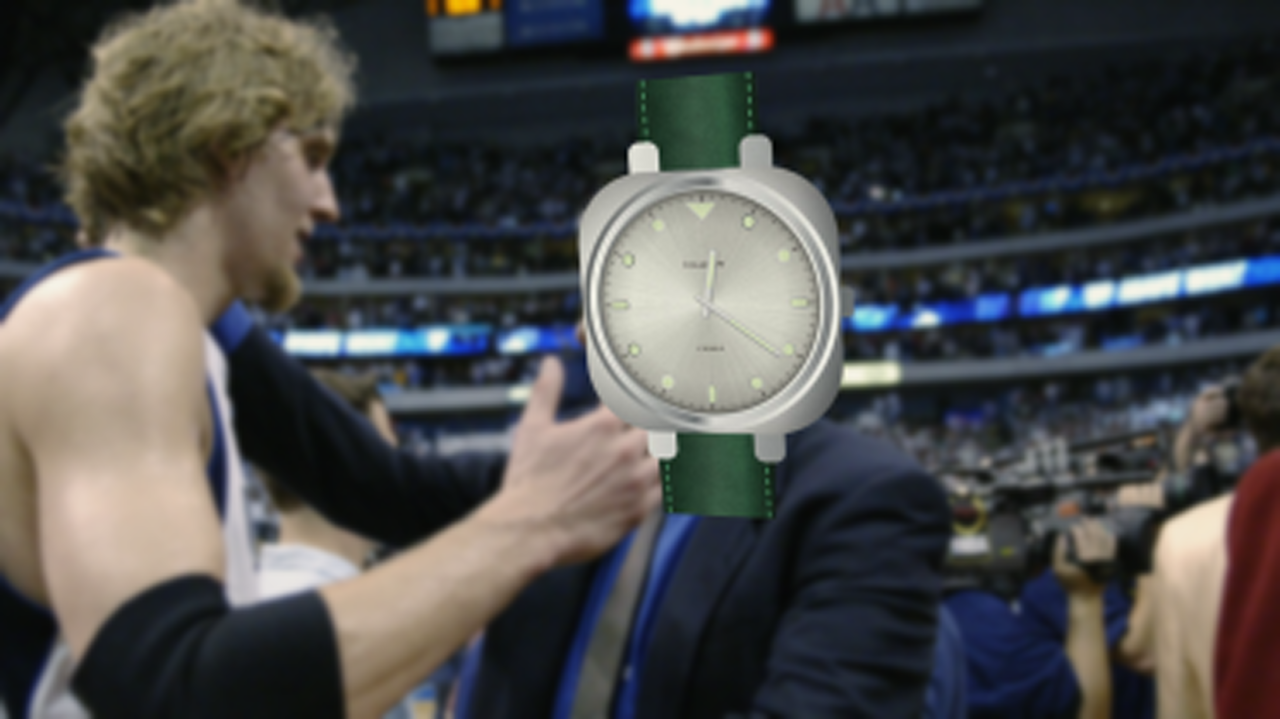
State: h=12 m=21
